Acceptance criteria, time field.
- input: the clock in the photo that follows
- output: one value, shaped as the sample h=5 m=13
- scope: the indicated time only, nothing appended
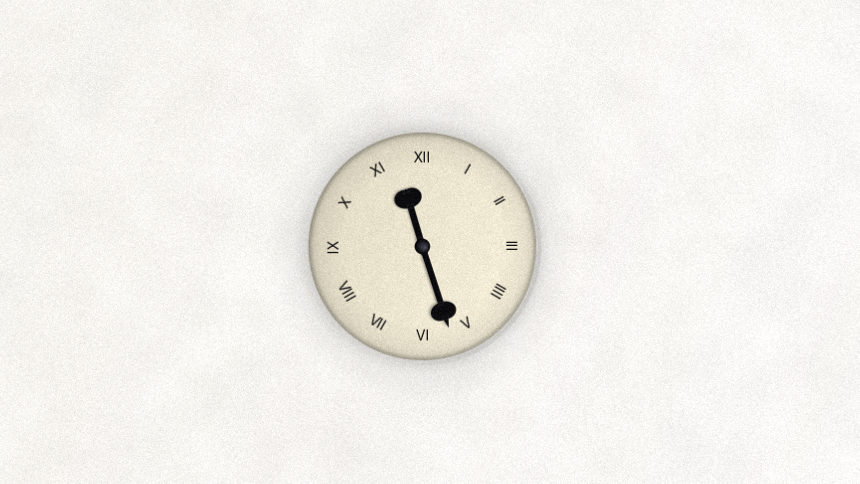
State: h=11 m=27
